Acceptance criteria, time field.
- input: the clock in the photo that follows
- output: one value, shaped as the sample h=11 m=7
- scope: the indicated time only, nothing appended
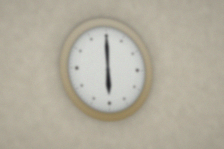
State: h=6 m=0
